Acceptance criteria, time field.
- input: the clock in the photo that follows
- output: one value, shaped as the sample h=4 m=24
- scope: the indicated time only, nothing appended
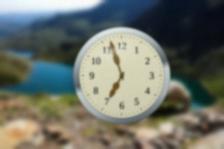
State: h=6 m=57
